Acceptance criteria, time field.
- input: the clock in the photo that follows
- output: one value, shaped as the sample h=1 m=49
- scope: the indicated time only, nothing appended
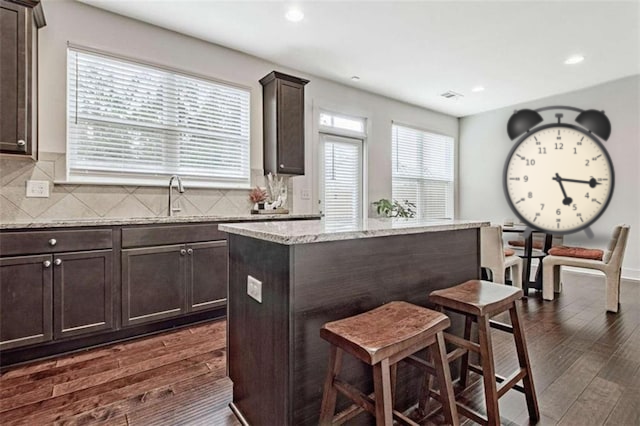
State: h=5 m=16
